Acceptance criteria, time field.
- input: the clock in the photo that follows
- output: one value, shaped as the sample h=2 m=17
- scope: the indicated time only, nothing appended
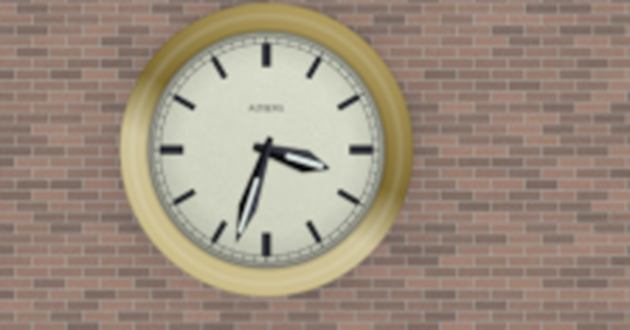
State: h=3 m=33
